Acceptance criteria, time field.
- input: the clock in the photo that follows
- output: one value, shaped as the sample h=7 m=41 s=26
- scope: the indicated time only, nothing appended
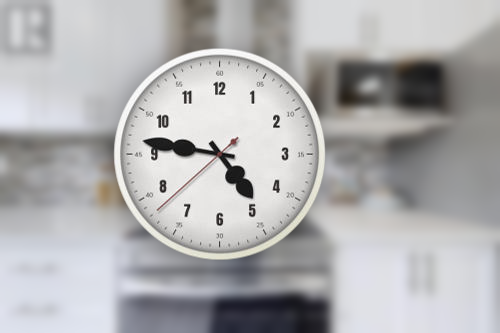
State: h=4 m=46 s=38
